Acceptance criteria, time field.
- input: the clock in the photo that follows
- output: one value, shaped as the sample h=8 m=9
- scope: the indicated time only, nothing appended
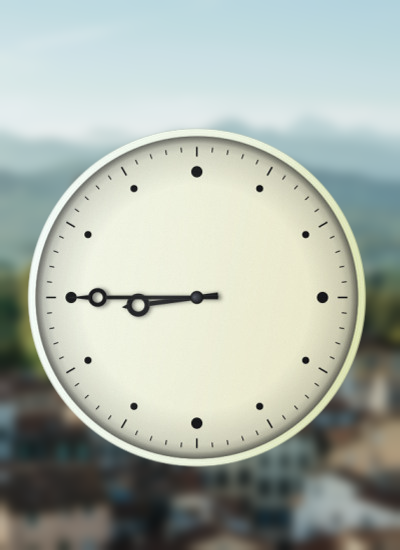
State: h=8 m=45
